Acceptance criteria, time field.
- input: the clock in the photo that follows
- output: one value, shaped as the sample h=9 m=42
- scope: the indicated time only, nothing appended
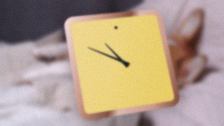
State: h=10 m=50
